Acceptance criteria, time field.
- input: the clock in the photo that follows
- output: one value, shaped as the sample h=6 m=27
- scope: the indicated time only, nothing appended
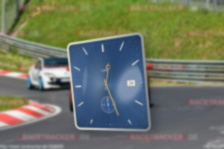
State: h=12 m=27
